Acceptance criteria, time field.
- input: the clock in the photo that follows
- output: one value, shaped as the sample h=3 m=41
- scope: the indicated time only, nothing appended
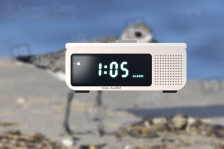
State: h=1 m=5
